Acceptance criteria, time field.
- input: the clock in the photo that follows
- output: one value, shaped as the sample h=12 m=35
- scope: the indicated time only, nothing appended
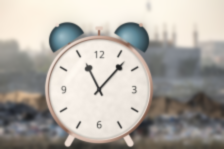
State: h=11 m=7
